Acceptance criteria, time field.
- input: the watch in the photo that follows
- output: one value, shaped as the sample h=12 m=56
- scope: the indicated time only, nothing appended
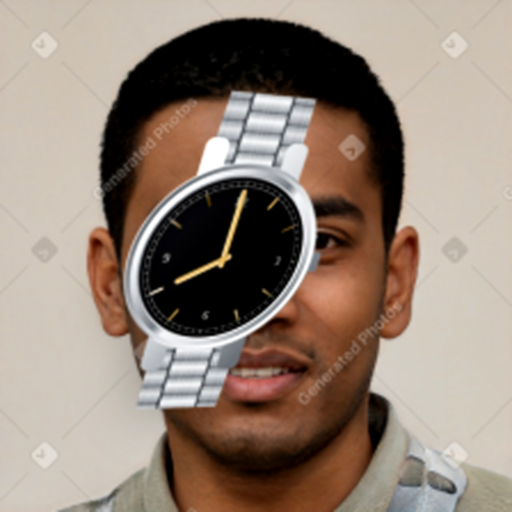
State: h=8 m=0
